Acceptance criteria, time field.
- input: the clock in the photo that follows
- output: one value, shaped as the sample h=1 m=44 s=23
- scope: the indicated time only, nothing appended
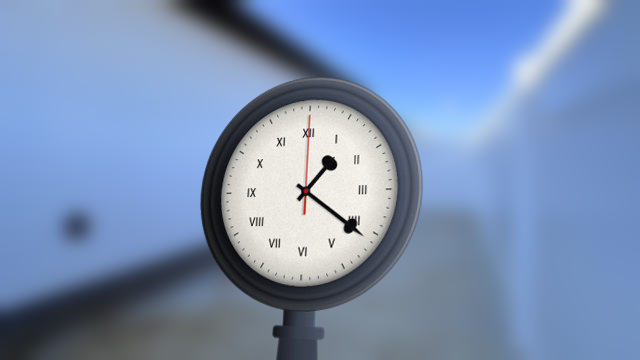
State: h=1 m=21 s=0
